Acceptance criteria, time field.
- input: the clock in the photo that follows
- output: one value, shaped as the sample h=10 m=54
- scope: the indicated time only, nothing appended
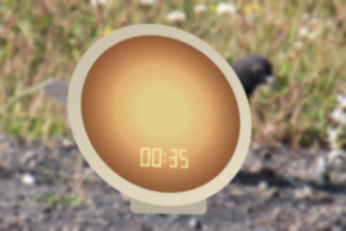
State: h=0 m=35
